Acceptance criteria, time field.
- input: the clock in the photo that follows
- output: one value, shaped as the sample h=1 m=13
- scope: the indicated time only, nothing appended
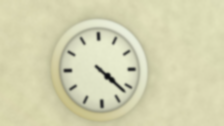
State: h=4 m=22
